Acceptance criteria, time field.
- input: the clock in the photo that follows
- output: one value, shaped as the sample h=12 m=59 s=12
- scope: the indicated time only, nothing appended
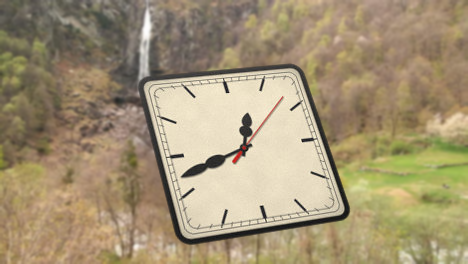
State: h=12 m=42 s=8
